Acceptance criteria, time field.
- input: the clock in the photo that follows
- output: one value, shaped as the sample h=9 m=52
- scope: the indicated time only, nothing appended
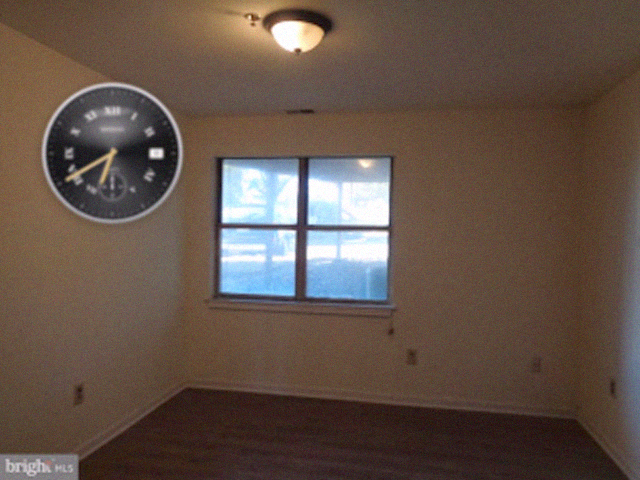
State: h=6 m=40
